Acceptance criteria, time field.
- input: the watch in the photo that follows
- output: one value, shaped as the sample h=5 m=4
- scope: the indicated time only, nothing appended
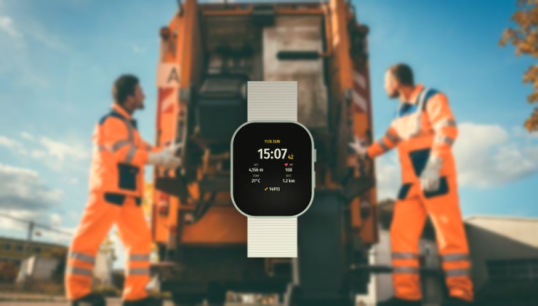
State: h=15 m=7
